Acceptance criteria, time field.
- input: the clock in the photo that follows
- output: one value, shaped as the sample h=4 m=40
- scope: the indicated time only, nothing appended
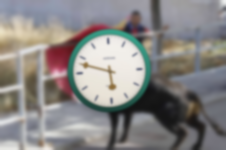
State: h=5 m=48
